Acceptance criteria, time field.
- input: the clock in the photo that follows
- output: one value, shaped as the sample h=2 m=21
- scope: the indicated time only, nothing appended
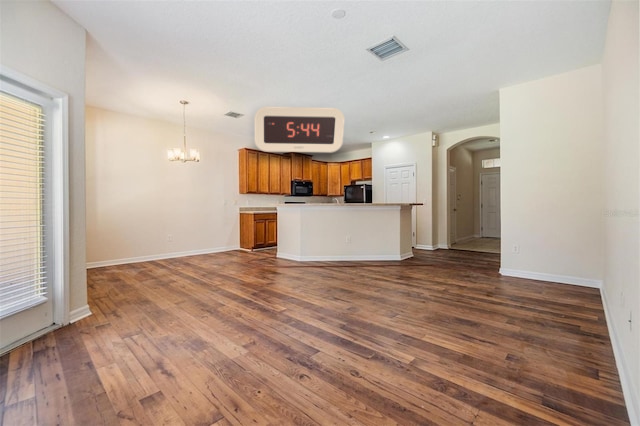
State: h=5 m=44
